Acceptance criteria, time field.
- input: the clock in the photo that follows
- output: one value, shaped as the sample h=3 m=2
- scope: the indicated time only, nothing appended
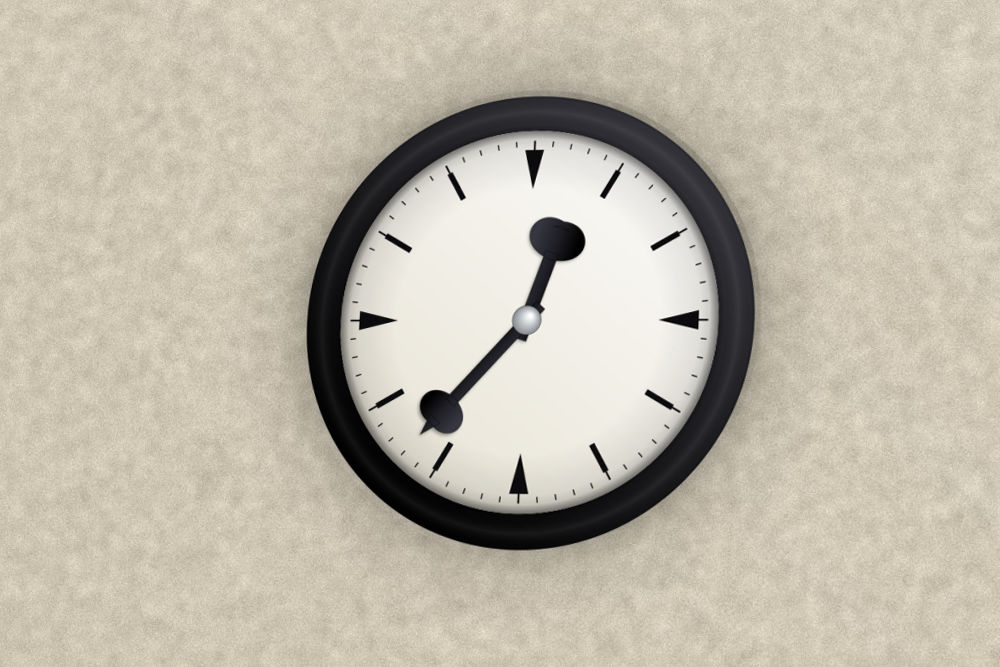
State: h=12 m=37
